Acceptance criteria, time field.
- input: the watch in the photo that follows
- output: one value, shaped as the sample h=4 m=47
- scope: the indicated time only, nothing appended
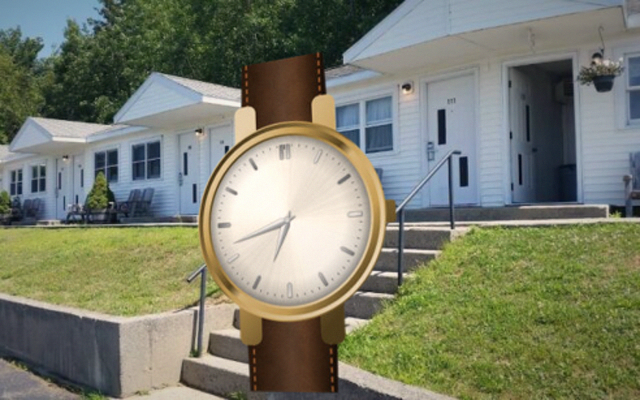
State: h=6 m=42
